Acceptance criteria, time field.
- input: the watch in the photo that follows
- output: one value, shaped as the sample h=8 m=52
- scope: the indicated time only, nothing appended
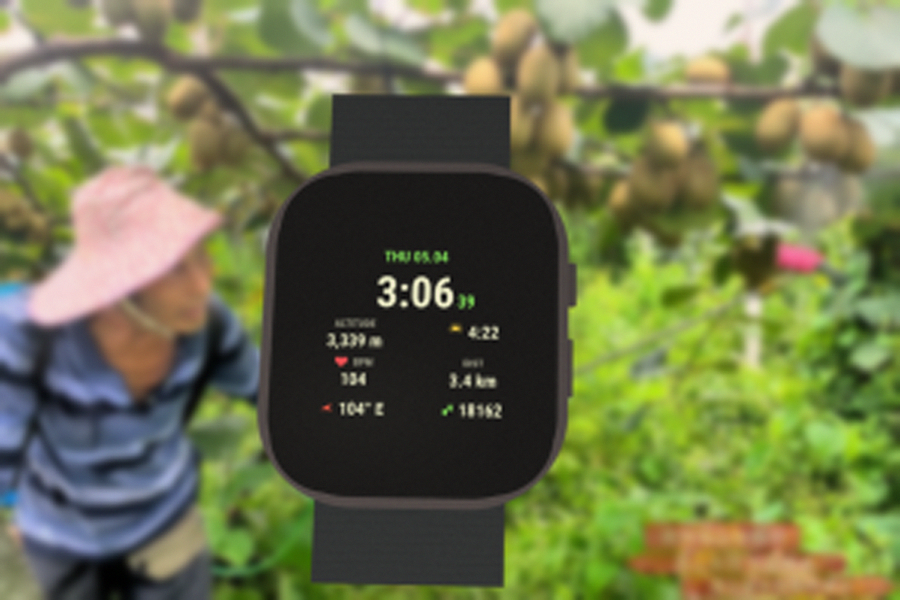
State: h=3 m=6
